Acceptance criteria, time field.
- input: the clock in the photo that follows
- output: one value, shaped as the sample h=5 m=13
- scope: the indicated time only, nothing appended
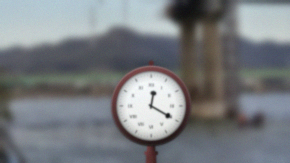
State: h=12 m=20
